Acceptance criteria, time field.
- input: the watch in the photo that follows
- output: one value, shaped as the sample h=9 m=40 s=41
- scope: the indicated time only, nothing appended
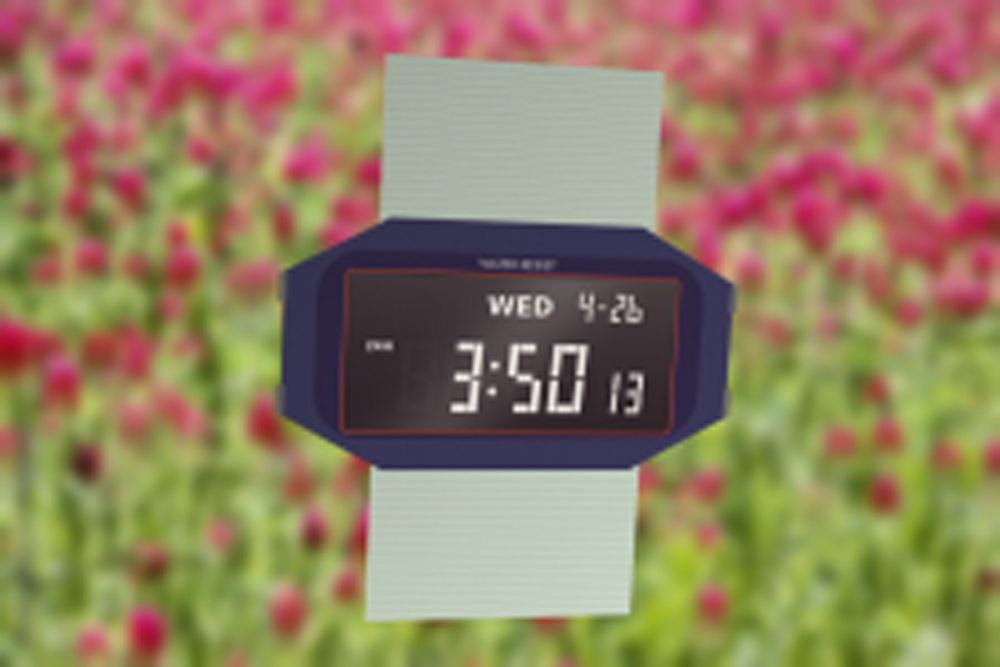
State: h=3 m=50 s=13
